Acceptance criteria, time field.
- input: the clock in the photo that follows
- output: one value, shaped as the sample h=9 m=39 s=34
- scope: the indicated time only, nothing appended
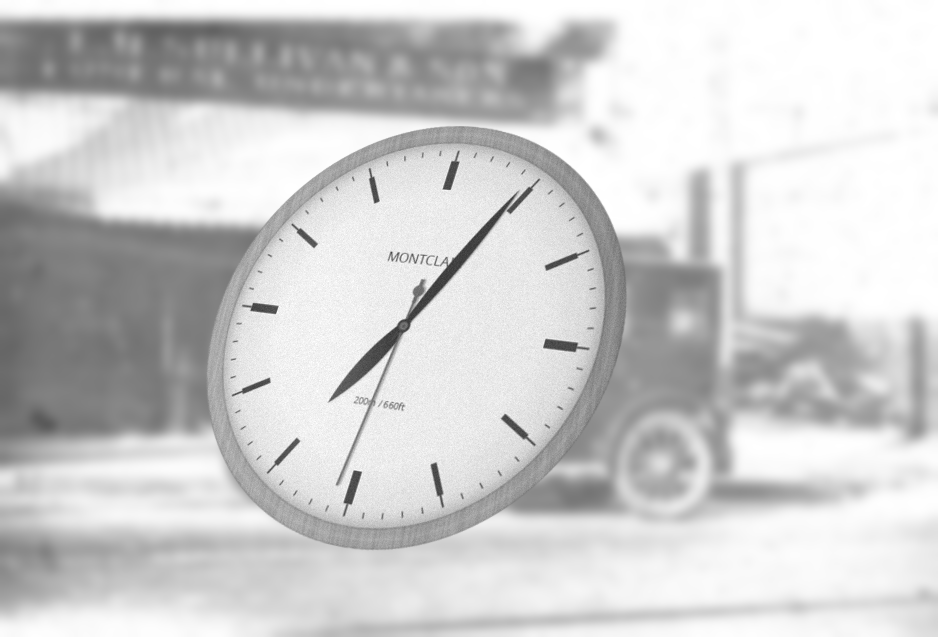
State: h=7 m=4 s=31
